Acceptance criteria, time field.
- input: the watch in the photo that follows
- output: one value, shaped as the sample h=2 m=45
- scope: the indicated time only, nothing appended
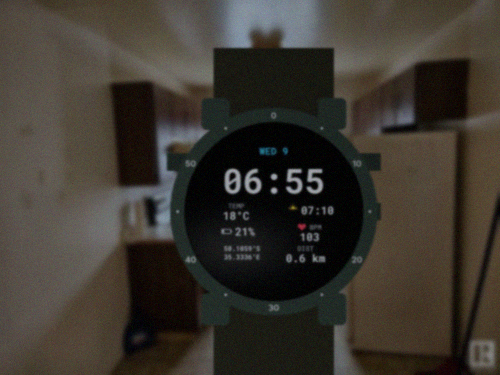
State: h=6 m=55
